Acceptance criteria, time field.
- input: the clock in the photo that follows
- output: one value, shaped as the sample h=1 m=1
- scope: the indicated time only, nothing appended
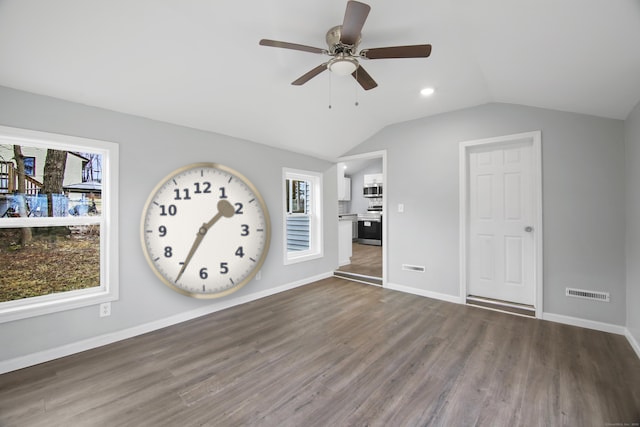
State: h=1 m=35
